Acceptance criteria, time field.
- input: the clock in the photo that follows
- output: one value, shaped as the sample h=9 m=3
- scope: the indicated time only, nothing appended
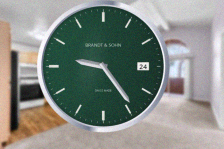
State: h=9 m=24
